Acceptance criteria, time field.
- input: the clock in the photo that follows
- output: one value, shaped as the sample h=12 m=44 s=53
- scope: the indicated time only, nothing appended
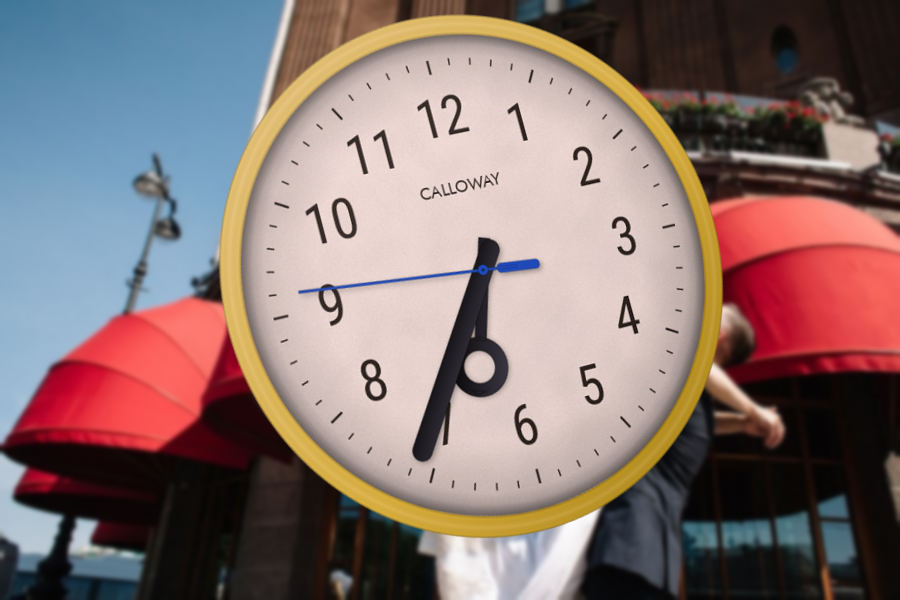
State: h=6 m=35 s=46
